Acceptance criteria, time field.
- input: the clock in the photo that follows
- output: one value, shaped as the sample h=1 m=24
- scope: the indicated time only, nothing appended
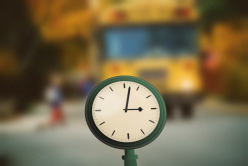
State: h=3 m=2
